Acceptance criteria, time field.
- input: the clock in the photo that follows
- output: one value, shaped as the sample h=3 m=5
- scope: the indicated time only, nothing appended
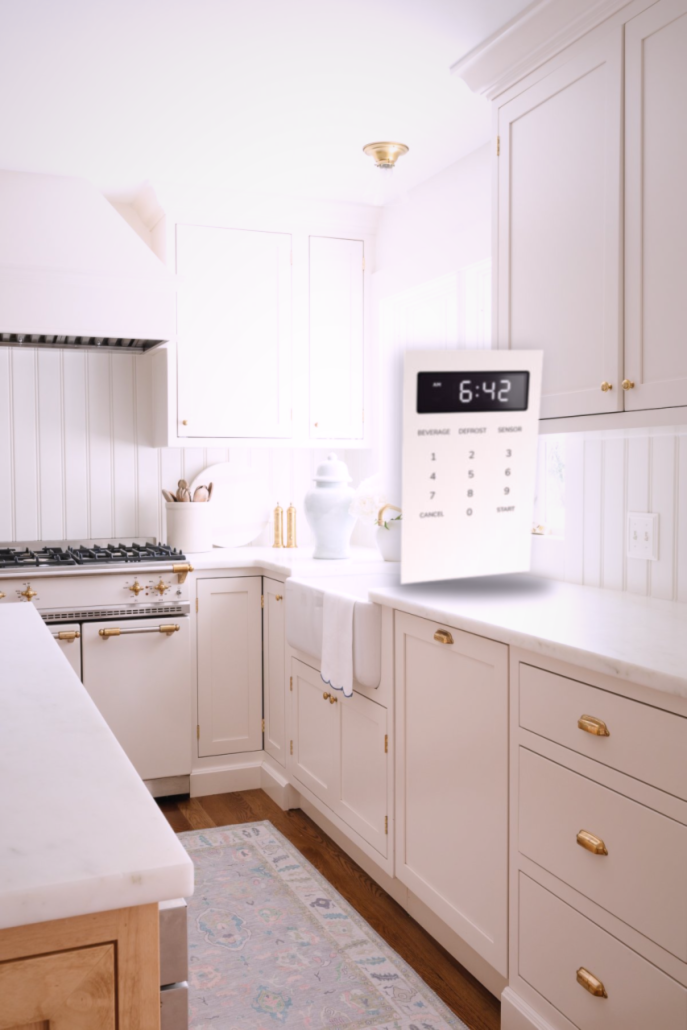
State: h=6 m=42
